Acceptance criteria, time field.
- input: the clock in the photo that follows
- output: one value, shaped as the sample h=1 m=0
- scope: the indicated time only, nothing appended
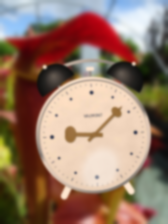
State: h=9 m=8
